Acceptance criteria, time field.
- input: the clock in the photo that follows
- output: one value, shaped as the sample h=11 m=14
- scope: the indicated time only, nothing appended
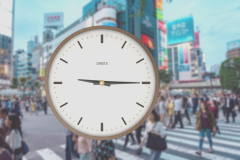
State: h=9 m=15
